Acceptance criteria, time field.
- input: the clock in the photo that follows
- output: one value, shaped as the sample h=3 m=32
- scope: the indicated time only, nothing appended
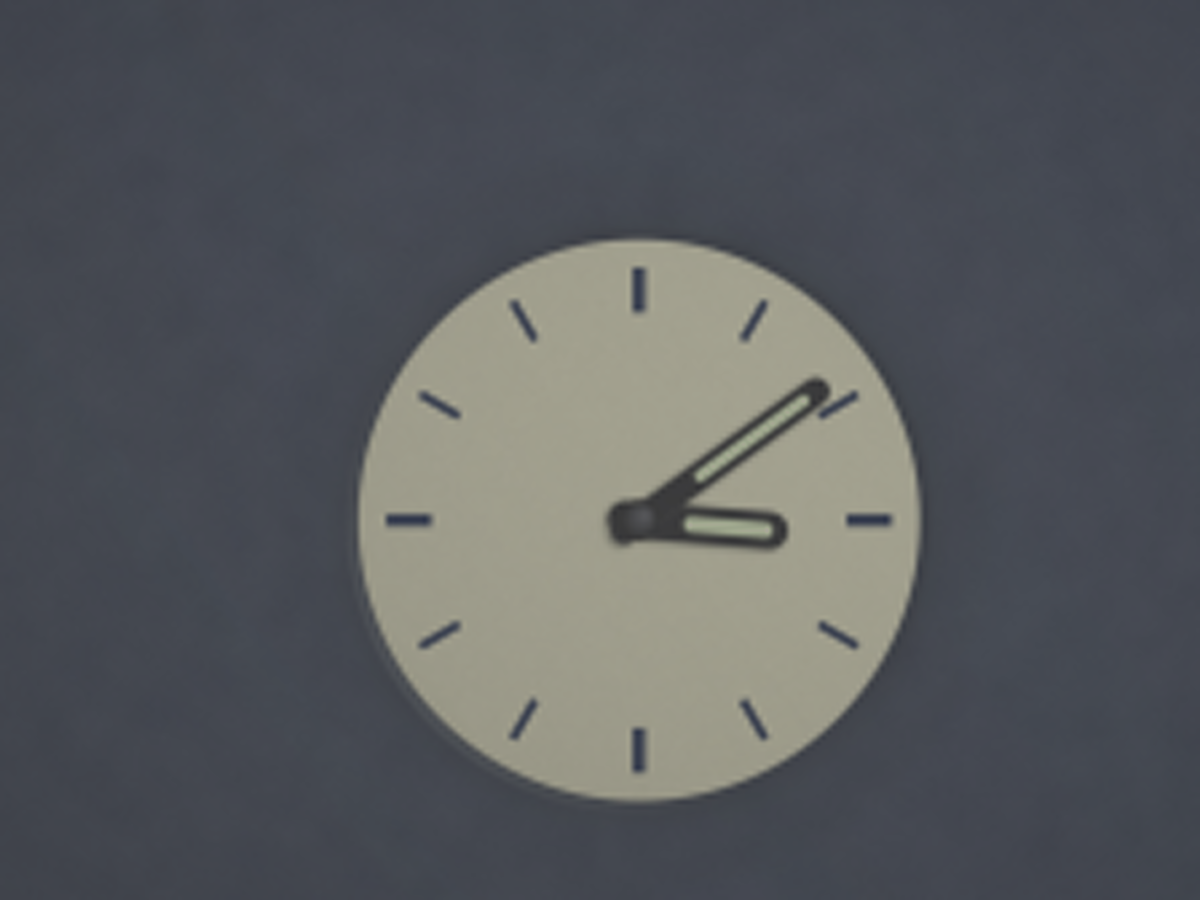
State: h=3 m=9
